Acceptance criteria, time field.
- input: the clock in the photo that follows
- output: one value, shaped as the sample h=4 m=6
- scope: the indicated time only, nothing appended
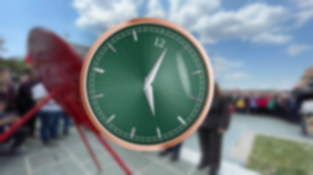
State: h=5 m=2
